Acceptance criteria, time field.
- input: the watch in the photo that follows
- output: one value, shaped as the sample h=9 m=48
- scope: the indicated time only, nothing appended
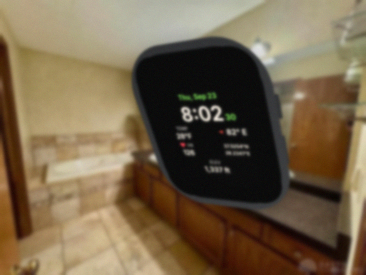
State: h=8 m=2
